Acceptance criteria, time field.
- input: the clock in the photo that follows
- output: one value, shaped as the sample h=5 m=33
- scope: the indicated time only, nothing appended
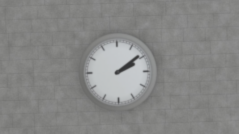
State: h=2 m=9
